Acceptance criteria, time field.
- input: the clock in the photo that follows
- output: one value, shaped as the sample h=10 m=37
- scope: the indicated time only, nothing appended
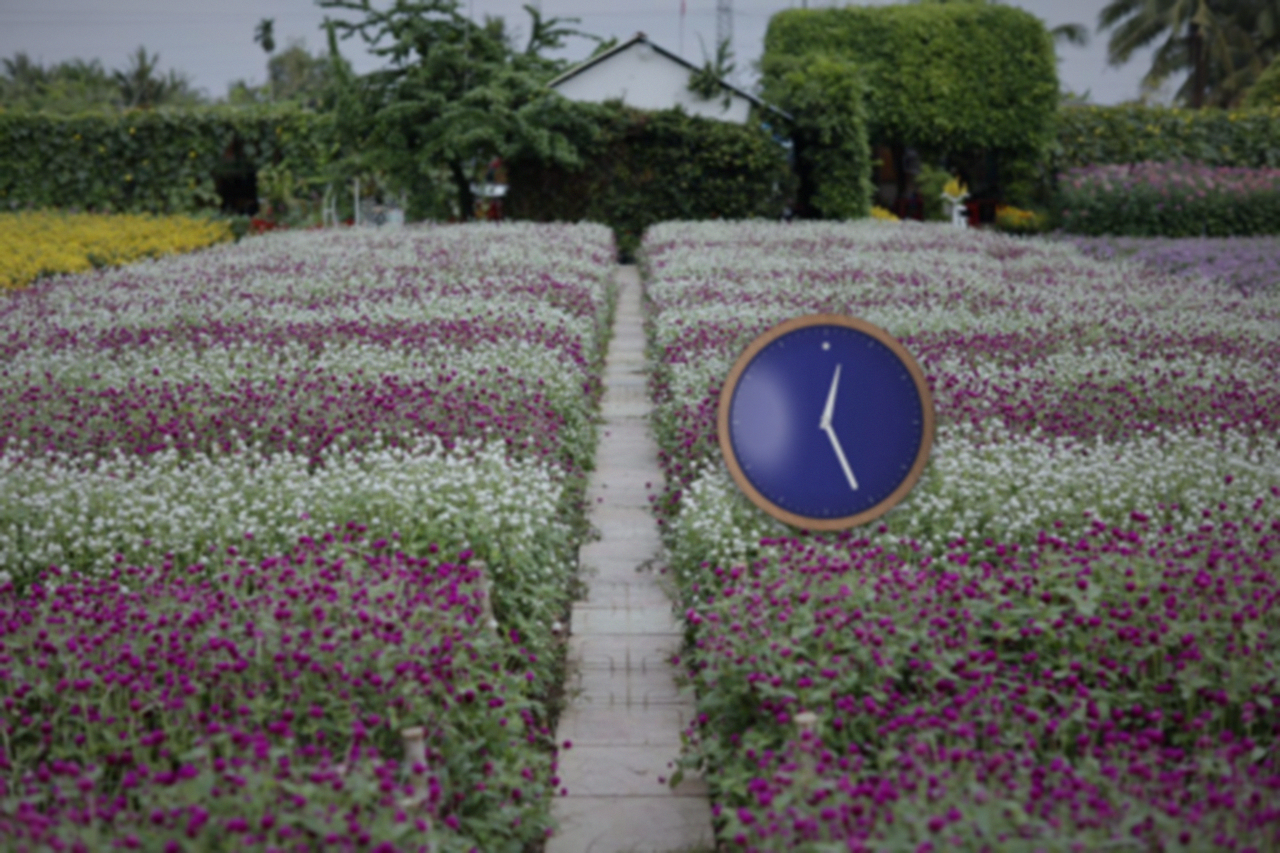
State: h=12 m=26
